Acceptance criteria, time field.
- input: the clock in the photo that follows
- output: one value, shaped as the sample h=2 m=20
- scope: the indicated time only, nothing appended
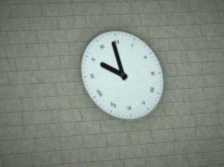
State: h=9 m=59
